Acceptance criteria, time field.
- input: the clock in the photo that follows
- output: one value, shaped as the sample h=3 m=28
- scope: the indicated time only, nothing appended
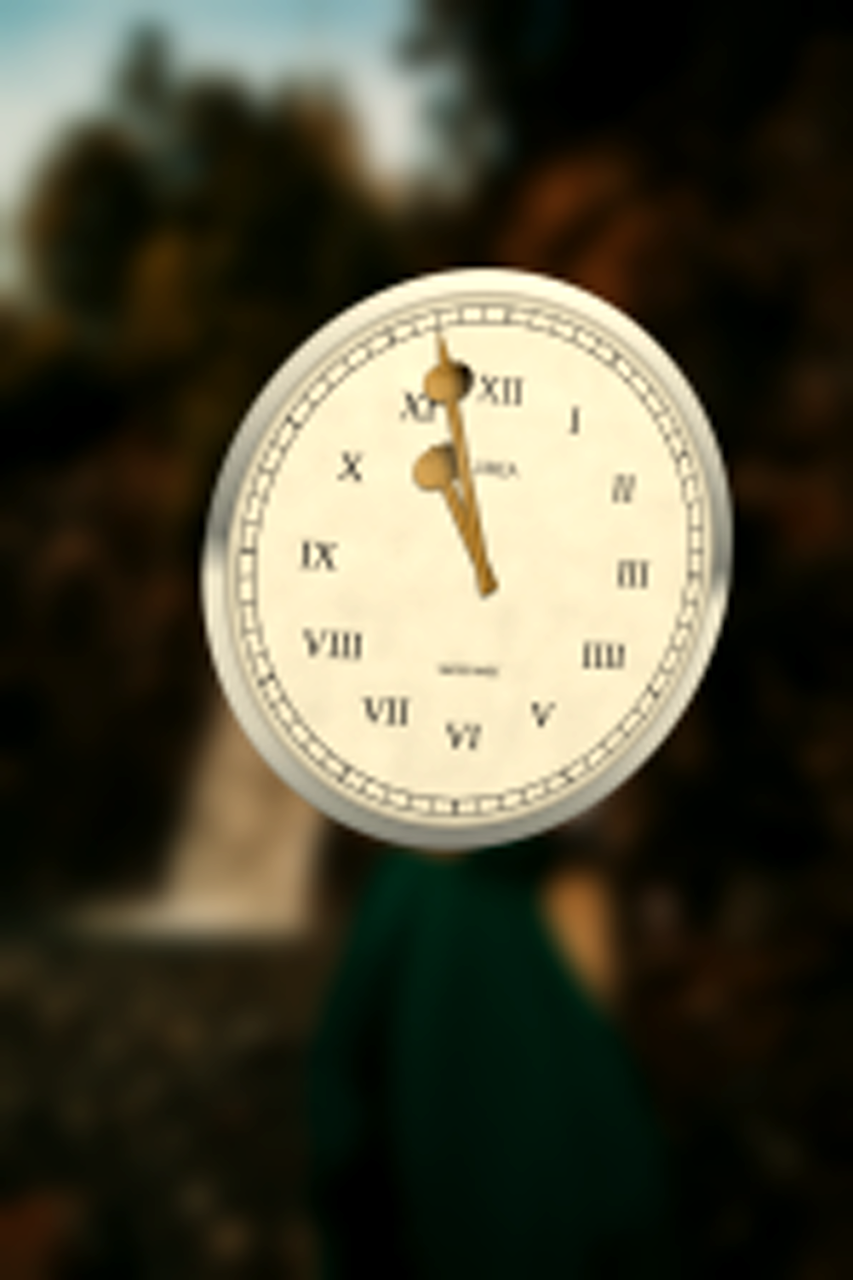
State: h=10 m=57
